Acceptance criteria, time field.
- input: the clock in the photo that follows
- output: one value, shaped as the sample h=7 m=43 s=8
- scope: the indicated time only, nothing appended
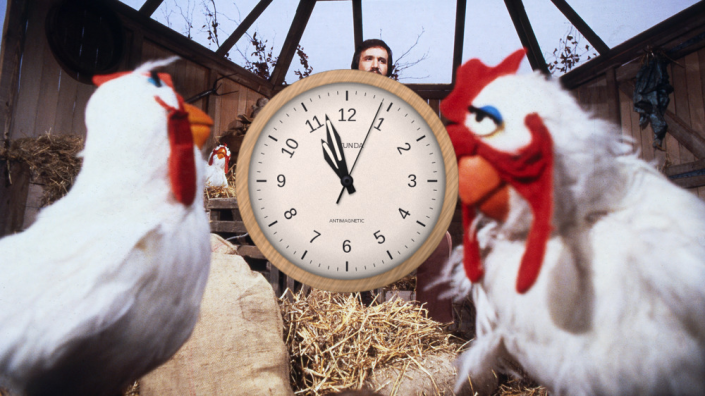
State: h=10 m=57 s=4
